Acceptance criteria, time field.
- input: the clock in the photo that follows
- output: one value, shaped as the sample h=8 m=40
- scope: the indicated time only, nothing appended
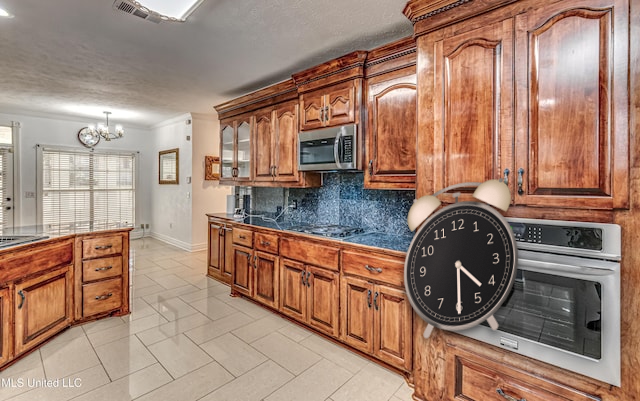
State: h=4 m=30
